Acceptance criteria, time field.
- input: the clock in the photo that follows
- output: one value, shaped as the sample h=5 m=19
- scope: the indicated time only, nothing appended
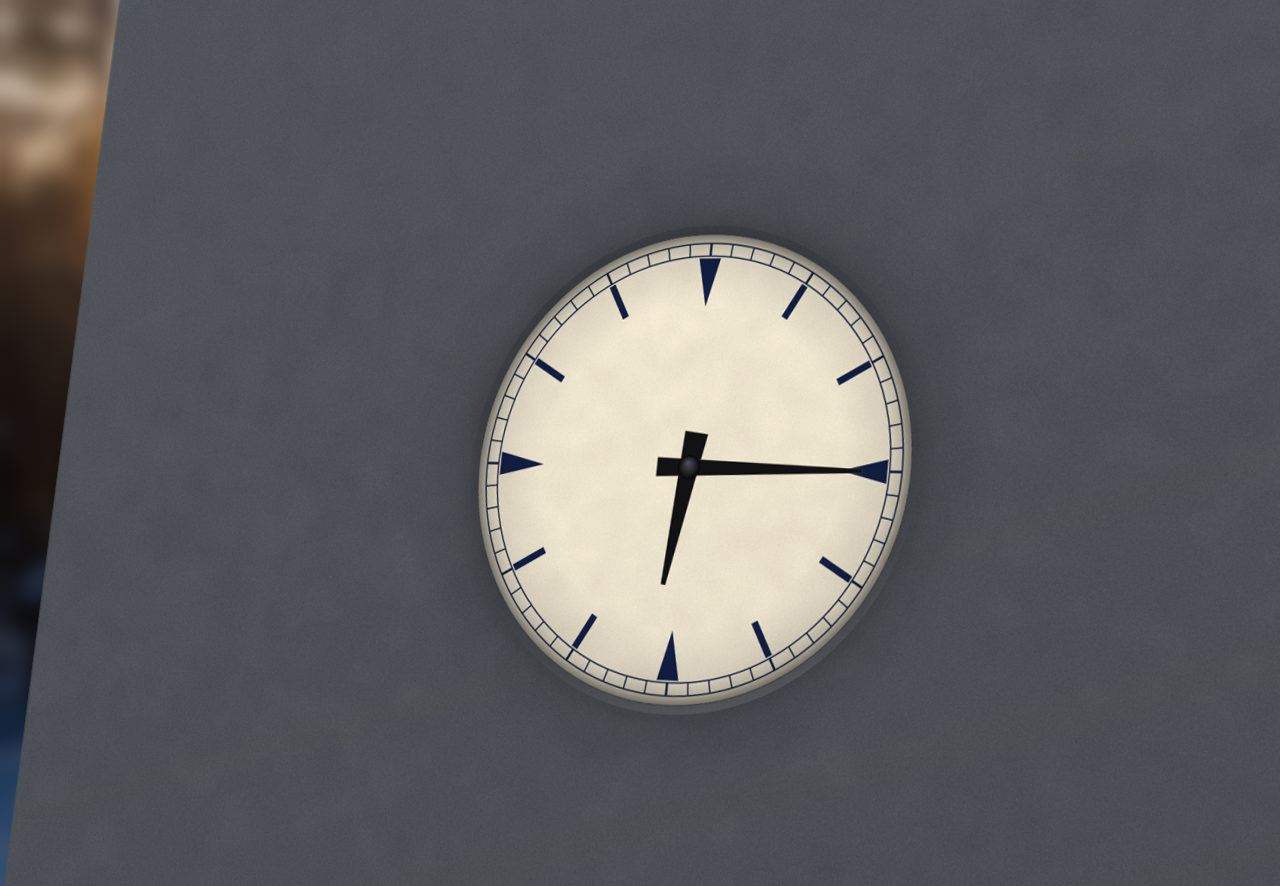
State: h=6 m=15
